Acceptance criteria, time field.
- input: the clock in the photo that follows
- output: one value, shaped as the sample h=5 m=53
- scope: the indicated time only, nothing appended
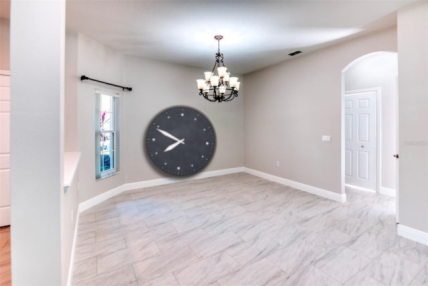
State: h=7 m=49
